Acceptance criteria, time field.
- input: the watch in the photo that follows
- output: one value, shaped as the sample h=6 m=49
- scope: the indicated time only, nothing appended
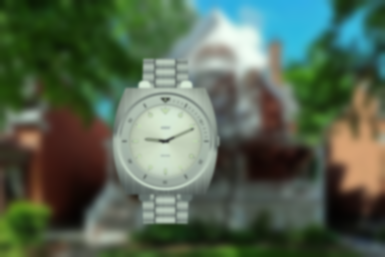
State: h=9 m=11
